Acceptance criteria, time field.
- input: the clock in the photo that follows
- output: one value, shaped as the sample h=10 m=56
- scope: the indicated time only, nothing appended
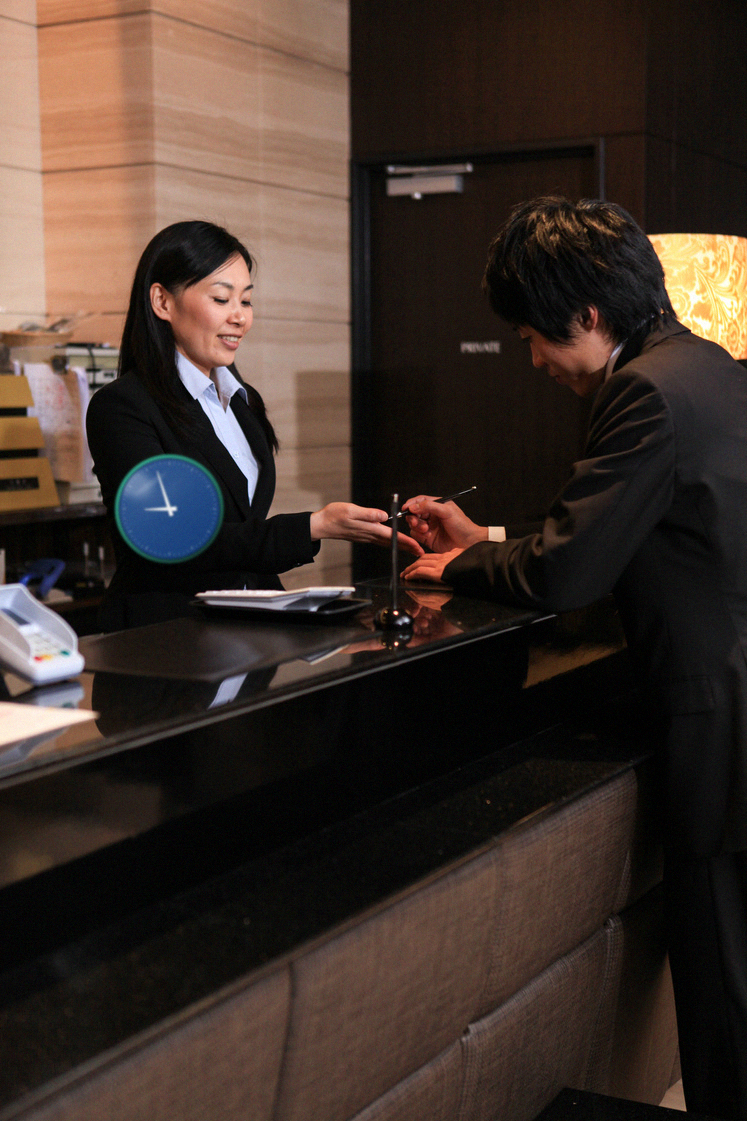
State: h=8 m=57
